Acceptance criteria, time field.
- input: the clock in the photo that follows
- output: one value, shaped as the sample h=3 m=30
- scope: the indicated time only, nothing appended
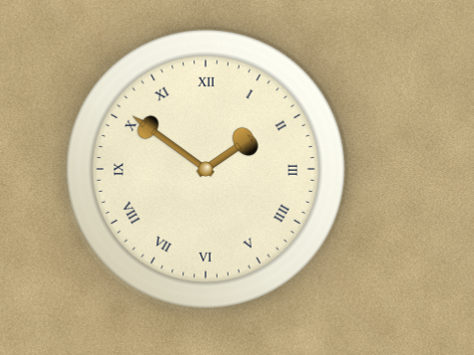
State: h=1 m=51
